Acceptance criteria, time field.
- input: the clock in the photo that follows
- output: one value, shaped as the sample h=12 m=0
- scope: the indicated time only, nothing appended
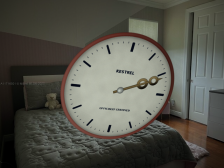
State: h=2 m=11
